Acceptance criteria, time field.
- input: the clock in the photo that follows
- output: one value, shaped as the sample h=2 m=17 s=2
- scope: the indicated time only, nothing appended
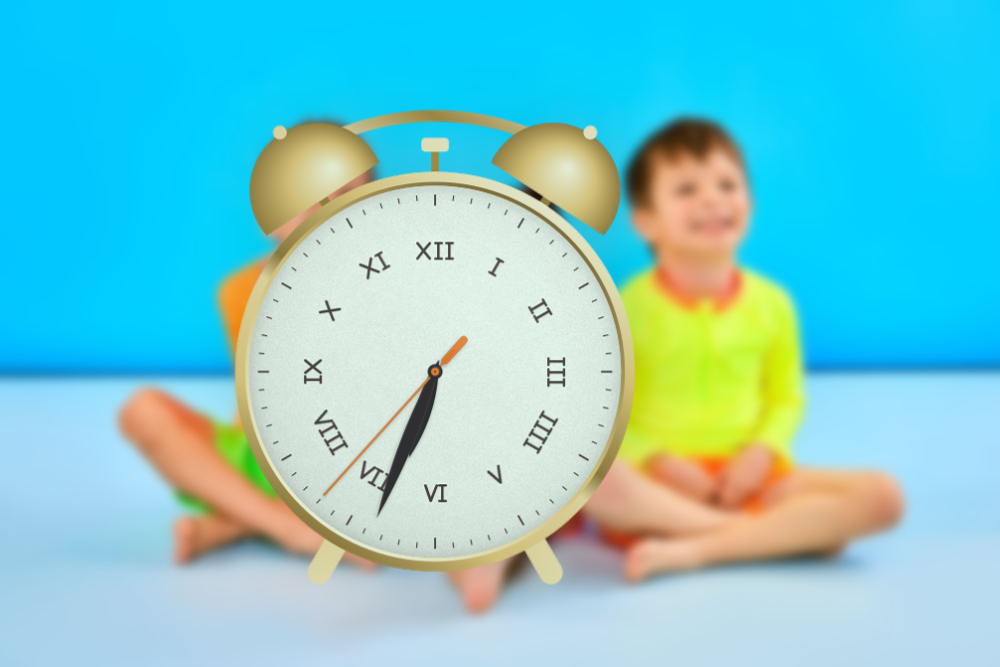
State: h=6 m=33 s=37
